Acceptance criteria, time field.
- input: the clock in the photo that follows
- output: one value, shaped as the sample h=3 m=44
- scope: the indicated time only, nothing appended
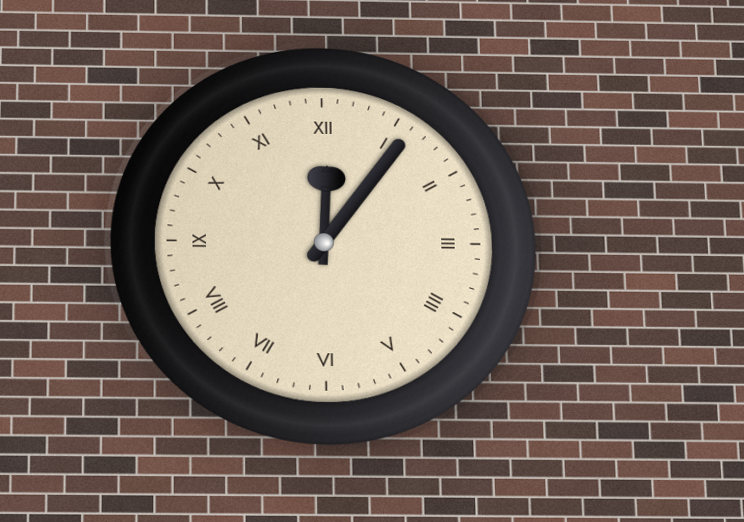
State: h=12 m=6
